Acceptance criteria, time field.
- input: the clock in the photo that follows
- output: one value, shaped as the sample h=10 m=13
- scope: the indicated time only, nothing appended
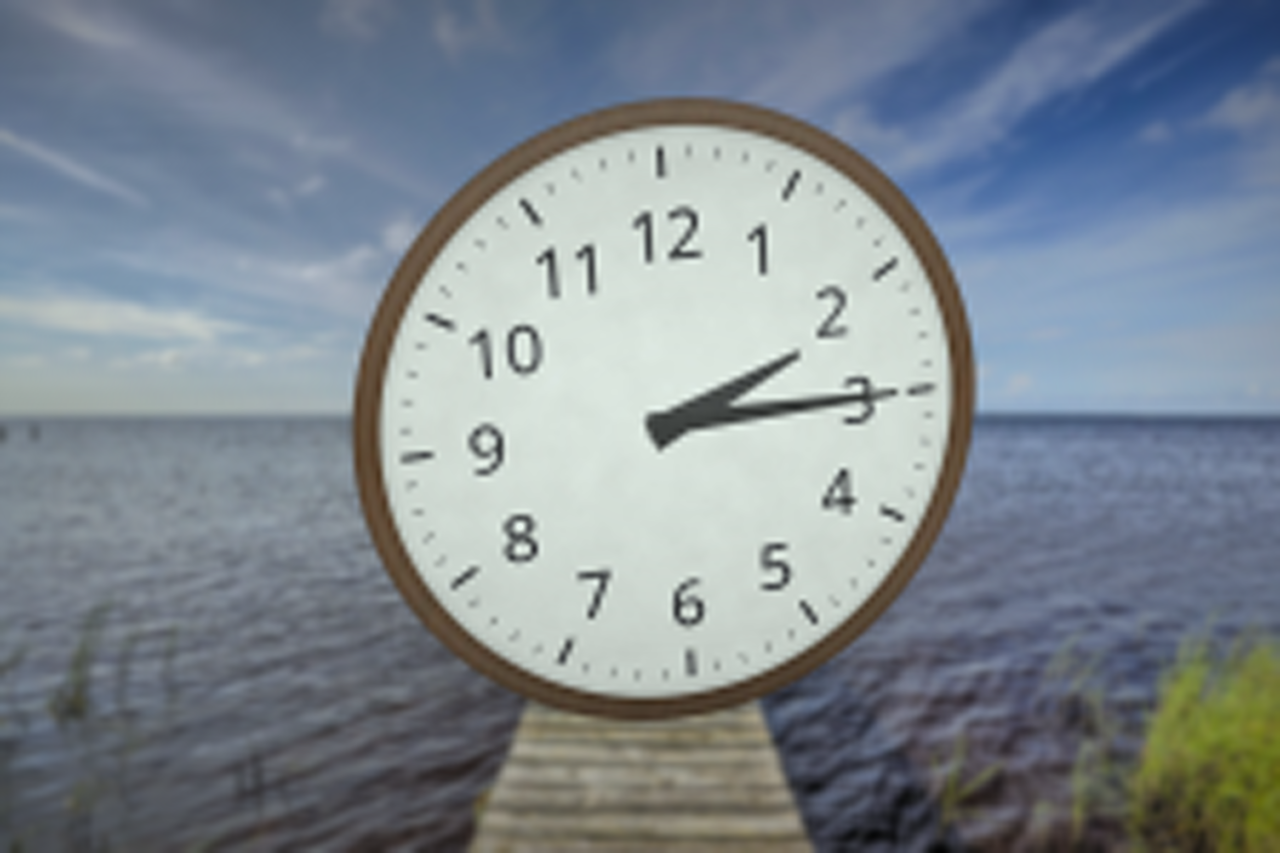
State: h=2 m=15
